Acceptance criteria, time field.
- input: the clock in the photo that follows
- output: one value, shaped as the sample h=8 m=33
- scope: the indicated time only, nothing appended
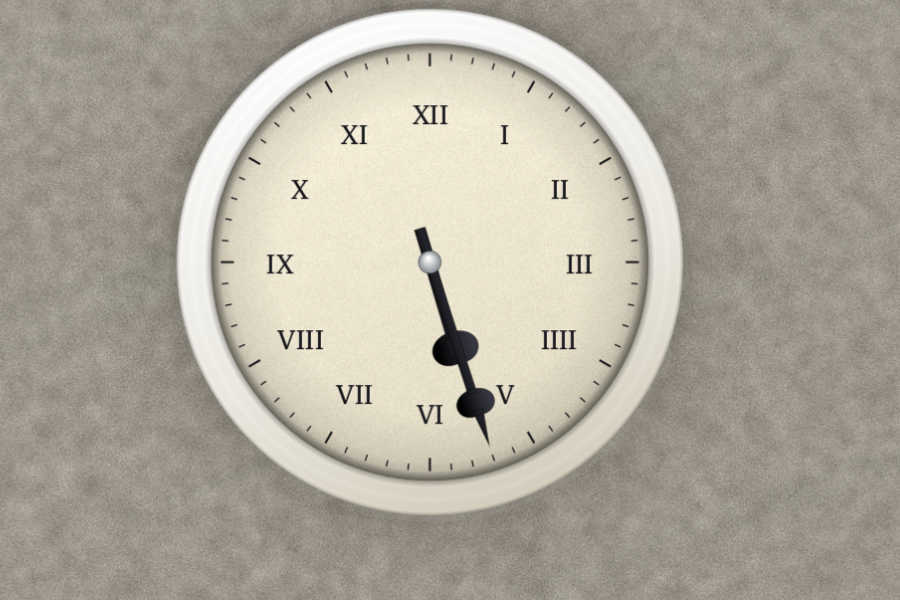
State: h=5 m=27
